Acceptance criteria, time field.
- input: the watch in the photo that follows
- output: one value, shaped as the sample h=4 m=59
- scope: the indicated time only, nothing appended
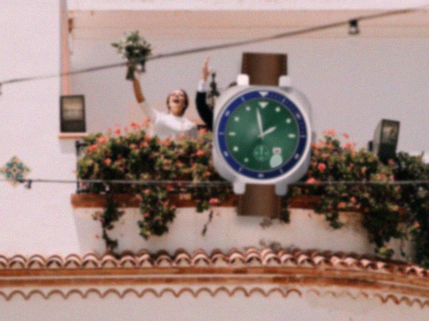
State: h=1 m=58
